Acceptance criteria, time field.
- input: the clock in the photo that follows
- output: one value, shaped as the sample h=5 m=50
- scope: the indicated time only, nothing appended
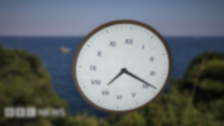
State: h=7 m=19
